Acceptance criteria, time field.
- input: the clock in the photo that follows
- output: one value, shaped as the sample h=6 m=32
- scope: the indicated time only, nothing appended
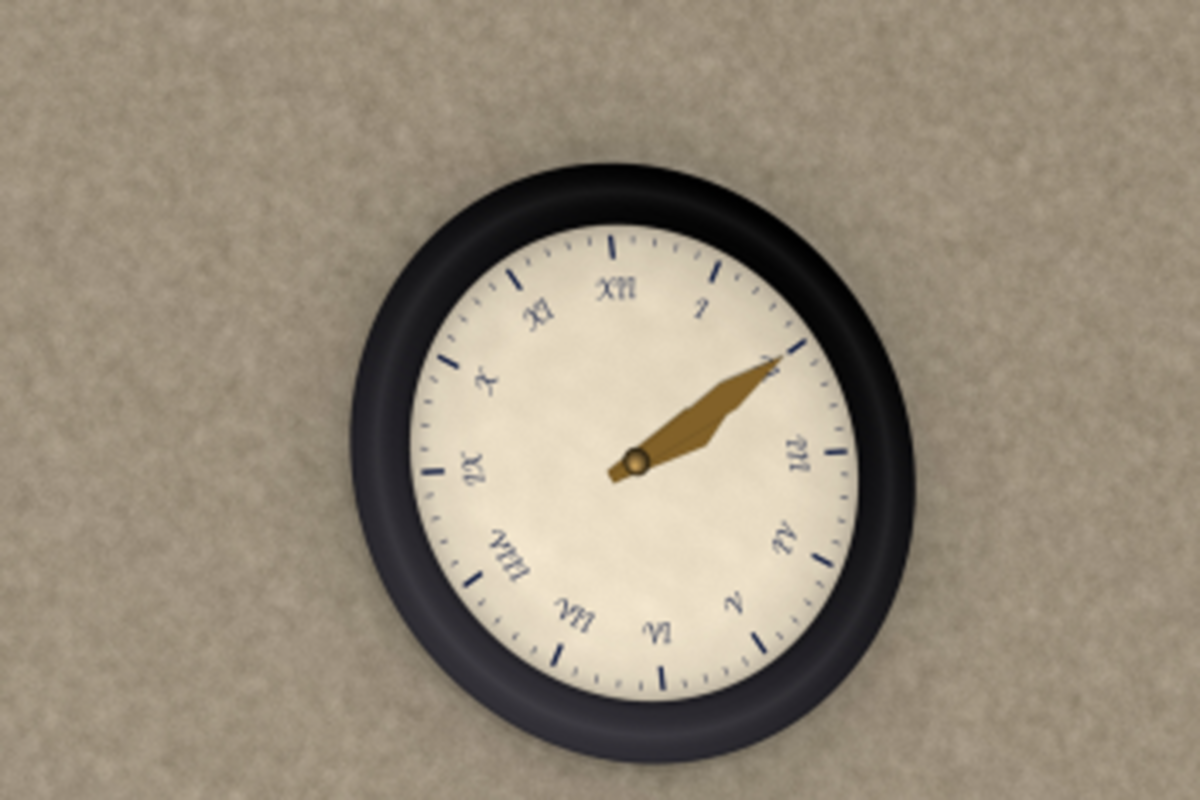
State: h=2 m=10
